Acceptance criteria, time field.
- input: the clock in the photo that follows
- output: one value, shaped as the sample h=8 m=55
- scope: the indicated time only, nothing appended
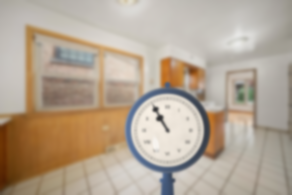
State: h=10 m=55
